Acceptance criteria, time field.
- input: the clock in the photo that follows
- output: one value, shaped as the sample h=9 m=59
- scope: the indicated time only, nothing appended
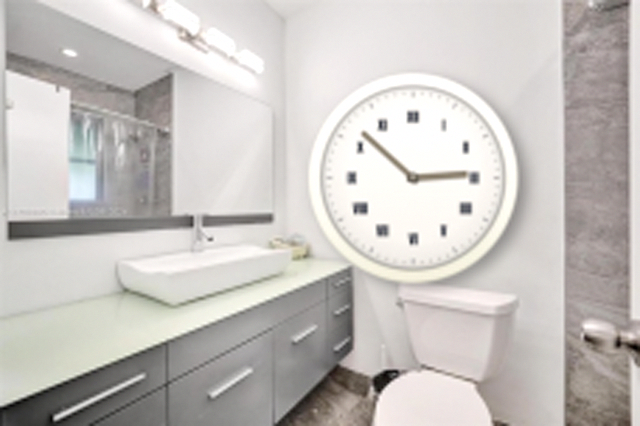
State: h=2 m=52
